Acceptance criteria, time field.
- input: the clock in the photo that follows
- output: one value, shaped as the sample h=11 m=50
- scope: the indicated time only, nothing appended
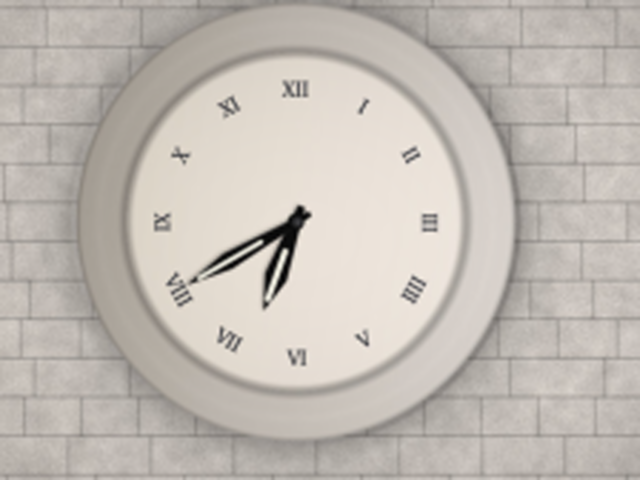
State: h=6 m=40
